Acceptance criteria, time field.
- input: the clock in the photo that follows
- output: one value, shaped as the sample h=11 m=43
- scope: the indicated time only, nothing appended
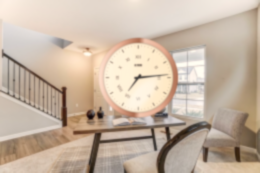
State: h=7 m=14
